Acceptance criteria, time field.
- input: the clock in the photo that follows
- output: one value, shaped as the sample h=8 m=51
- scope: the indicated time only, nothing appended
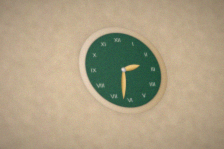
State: h=2 m=32
